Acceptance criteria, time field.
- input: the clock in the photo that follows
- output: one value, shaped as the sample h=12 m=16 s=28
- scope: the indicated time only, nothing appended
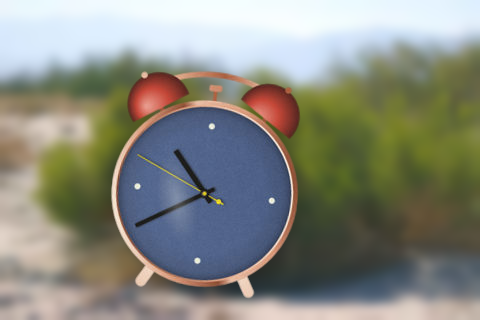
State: h=10 m=39 s=49
